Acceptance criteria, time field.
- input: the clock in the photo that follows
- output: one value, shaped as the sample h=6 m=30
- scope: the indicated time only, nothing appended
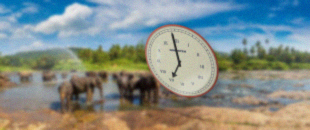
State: h=6 m=59
